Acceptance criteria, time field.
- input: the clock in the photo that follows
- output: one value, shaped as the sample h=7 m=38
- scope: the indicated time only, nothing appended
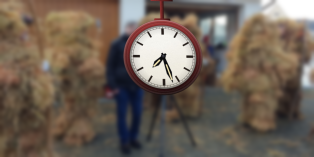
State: h=7 m=27
